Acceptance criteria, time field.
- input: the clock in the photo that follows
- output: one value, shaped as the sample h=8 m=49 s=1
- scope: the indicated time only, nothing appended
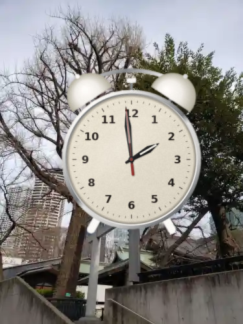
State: h=1 m=58 s=59
